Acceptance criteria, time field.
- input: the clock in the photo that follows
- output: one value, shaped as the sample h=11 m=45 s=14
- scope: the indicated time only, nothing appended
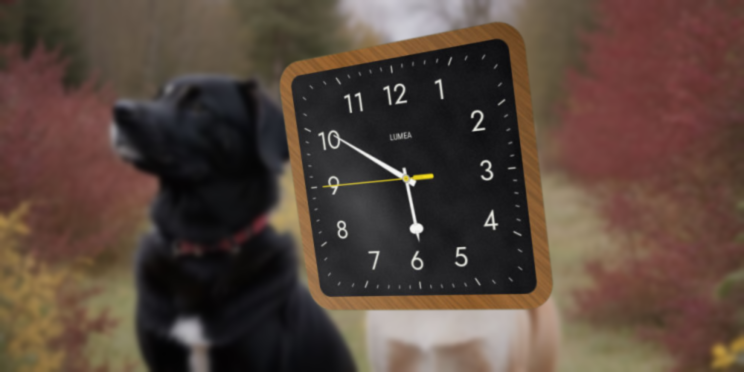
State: h=5 m=50 s=45
